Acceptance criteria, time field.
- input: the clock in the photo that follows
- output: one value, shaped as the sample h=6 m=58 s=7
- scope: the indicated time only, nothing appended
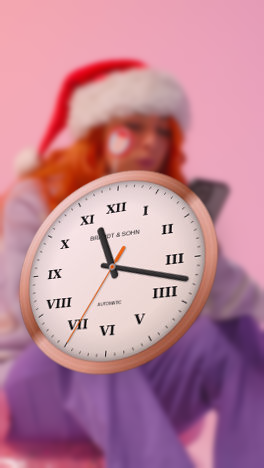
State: h=11 m=17 s=35
